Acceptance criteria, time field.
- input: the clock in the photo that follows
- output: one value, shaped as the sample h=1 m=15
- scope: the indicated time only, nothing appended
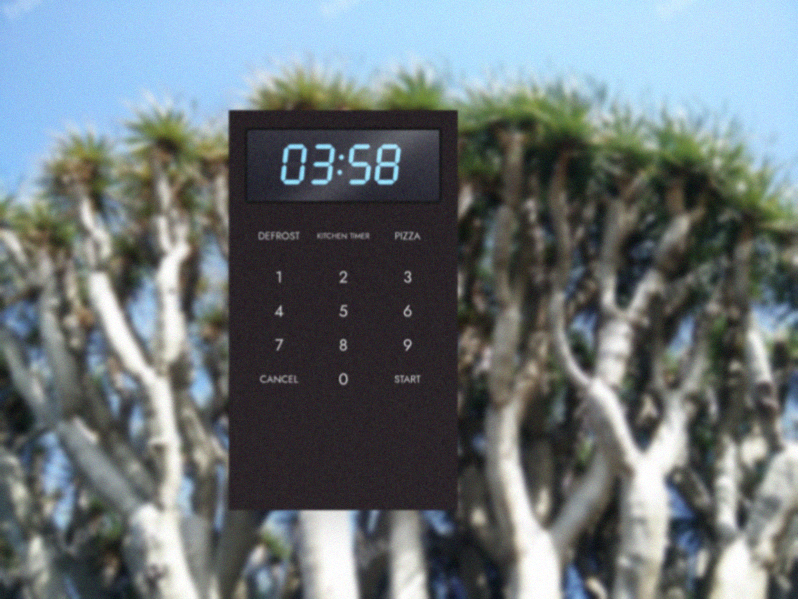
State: h=3 m=58
